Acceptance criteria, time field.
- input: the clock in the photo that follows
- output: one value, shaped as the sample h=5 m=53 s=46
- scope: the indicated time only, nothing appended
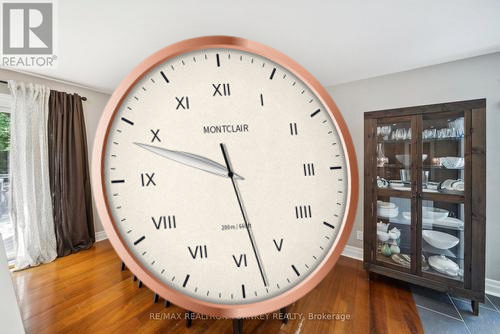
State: h=9 m=48 s=28
